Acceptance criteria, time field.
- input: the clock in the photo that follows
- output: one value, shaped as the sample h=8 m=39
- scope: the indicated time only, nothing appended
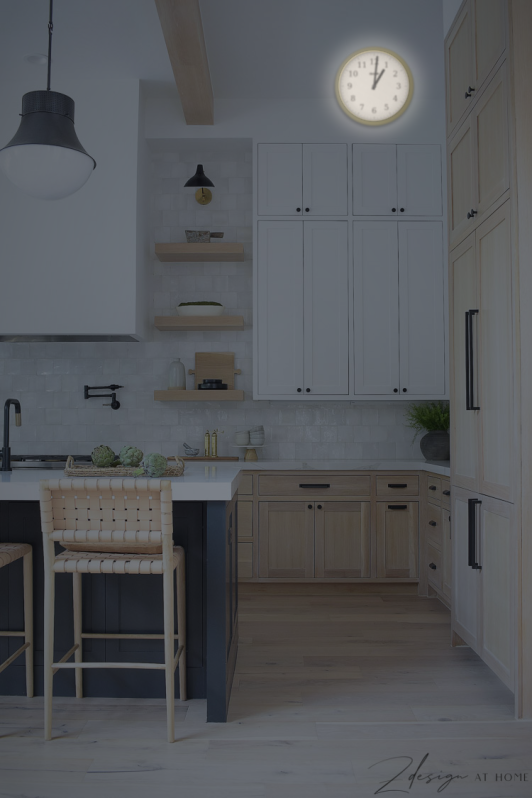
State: h=1 m=1
